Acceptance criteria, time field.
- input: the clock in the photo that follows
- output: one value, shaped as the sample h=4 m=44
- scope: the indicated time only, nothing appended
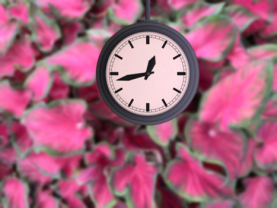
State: h=12 m=43
